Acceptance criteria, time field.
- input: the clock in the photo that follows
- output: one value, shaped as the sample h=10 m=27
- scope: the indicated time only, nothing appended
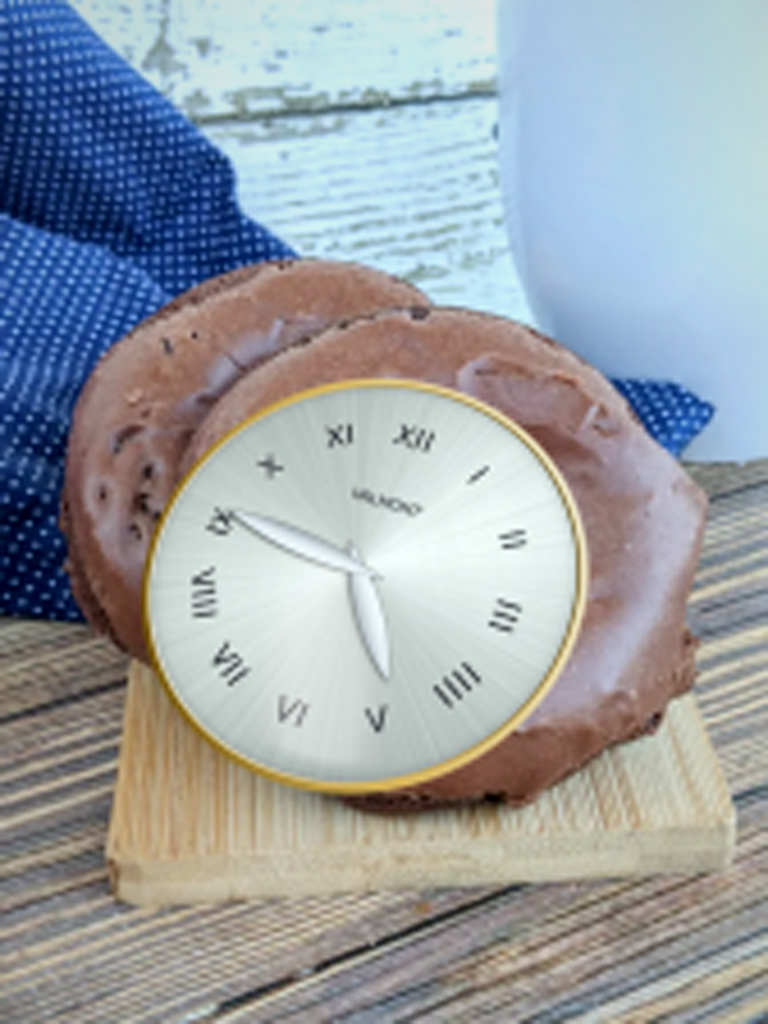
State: h=4 m=46
